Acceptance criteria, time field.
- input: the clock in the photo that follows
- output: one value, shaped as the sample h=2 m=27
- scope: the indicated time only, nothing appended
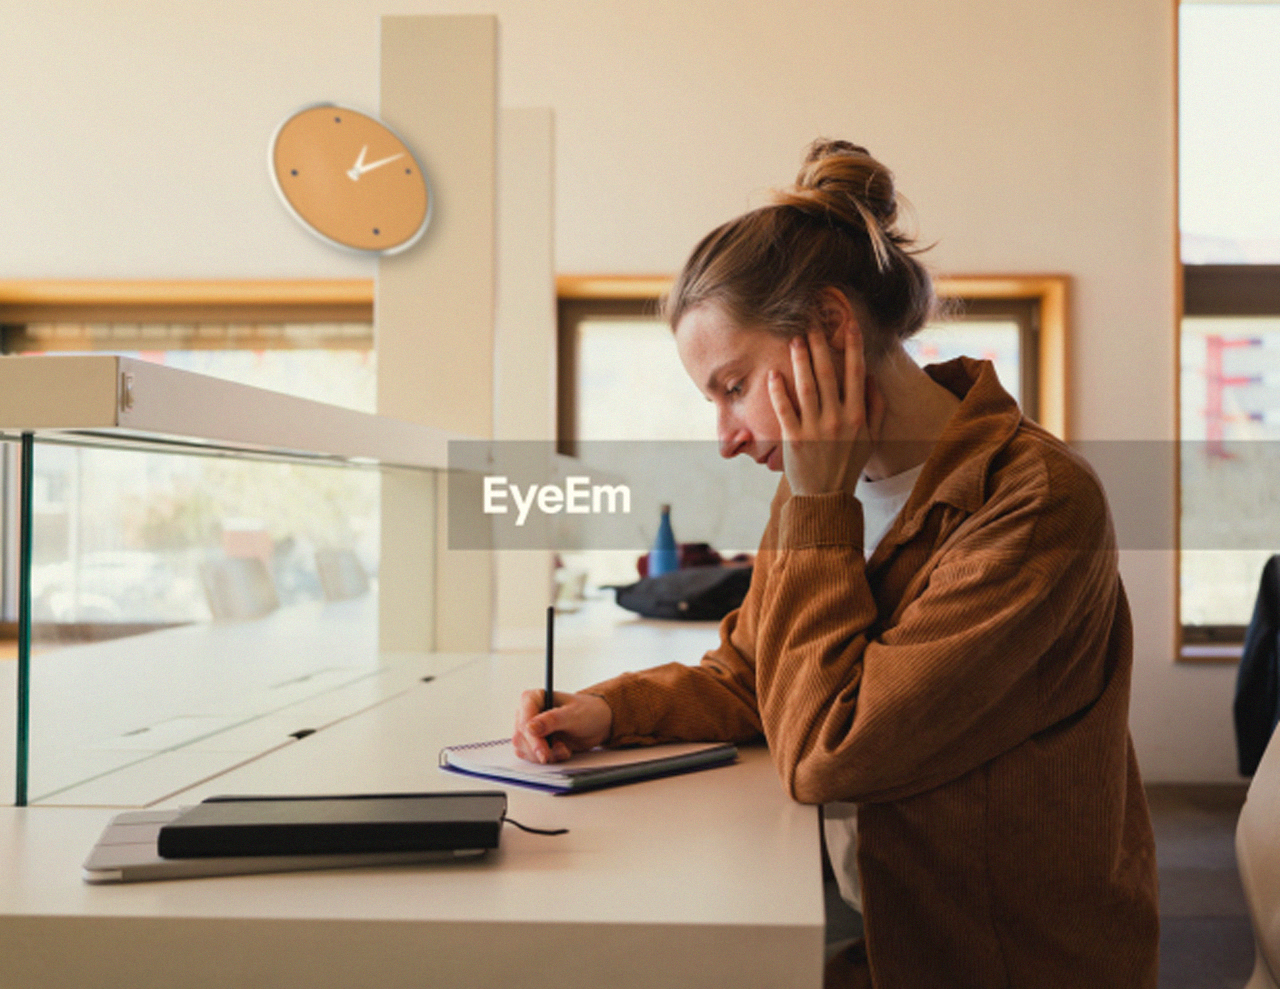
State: h=1 m=12
